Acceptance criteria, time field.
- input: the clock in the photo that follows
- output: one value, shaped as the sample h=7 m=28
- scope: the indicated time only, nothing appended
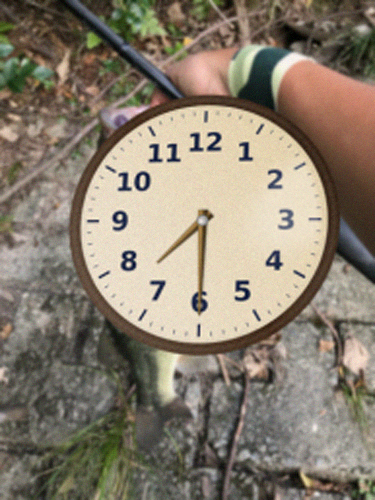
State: h=7 m=30
